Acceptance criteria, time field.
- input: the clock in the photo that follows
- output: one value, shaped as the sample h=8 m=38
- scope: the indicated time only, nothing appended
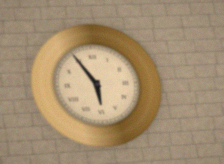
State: h=5 m=55
